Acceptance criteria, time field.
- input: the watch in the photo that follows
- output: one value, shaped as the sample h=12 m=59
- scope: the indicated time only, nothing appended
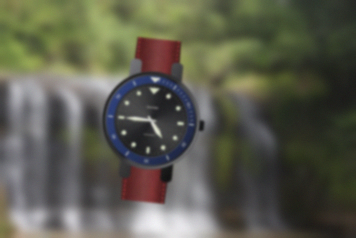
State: h=4 m=45
